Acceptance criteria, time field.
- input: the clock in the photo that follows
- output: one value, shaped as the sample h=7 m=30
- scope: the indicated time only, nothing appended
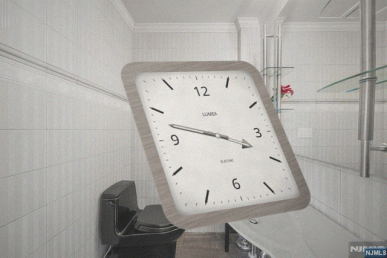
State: h=3 m=48
